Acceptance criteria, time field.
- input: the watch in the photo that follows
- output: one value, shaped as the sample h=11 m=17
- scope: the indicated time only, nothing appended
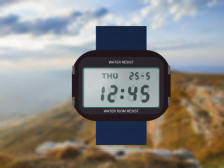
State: h=12 m=45
